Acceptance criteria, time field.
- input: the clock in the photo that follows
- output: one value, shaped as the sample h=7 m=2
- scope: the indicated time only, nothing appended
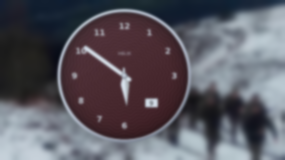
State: h=5 m=51
